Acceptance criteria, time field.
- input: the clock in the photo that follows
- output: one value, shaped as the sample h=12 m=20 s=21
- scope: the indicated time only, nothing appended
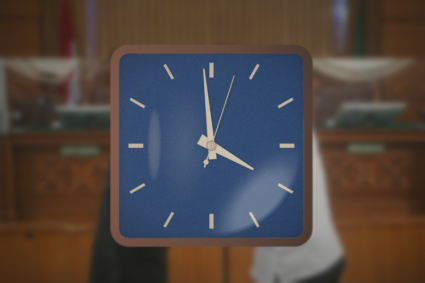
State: h=3 m=59 s=3
